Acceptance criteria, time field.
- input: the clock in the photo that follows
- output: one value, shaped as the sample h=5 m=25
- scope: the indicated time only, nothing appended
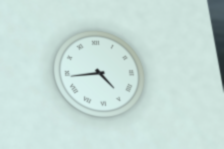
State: h=4 m=44
